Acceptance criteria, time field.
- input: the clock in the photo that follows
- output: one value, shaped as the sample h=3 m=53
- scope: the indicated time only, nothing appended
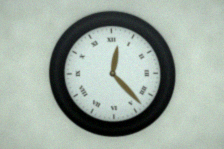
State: h=12 m=23
